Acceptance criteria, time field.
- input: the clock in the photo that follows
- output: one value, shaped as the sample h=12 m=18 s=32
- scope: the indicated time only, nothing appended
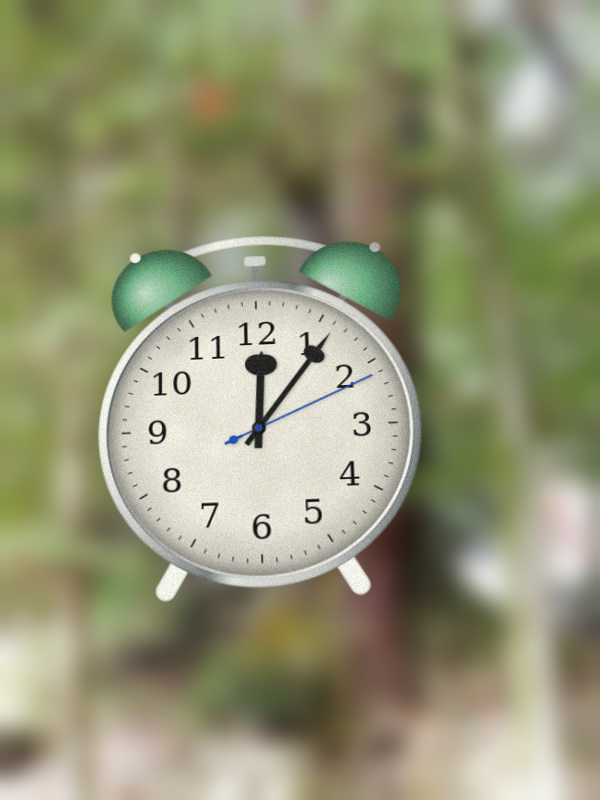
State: h=12 m=6 s=11
